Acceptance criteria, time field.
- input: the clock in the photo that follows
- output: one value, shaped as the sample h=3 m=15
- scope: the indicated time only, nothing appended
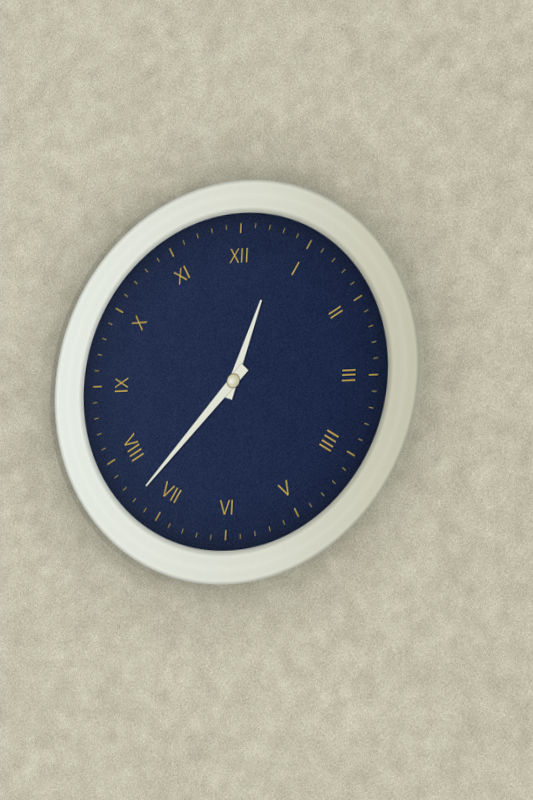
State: h=12 m=37
